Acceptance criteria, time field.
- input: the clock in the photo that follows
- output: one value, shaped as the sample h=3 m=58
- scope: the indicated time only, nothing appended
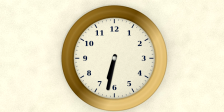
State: h=6 m=32
